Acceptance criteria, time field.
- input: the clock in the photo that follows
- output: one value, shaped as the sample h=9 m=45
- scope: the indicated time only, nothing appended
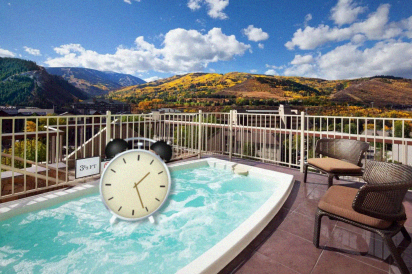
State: h=1 m=26
